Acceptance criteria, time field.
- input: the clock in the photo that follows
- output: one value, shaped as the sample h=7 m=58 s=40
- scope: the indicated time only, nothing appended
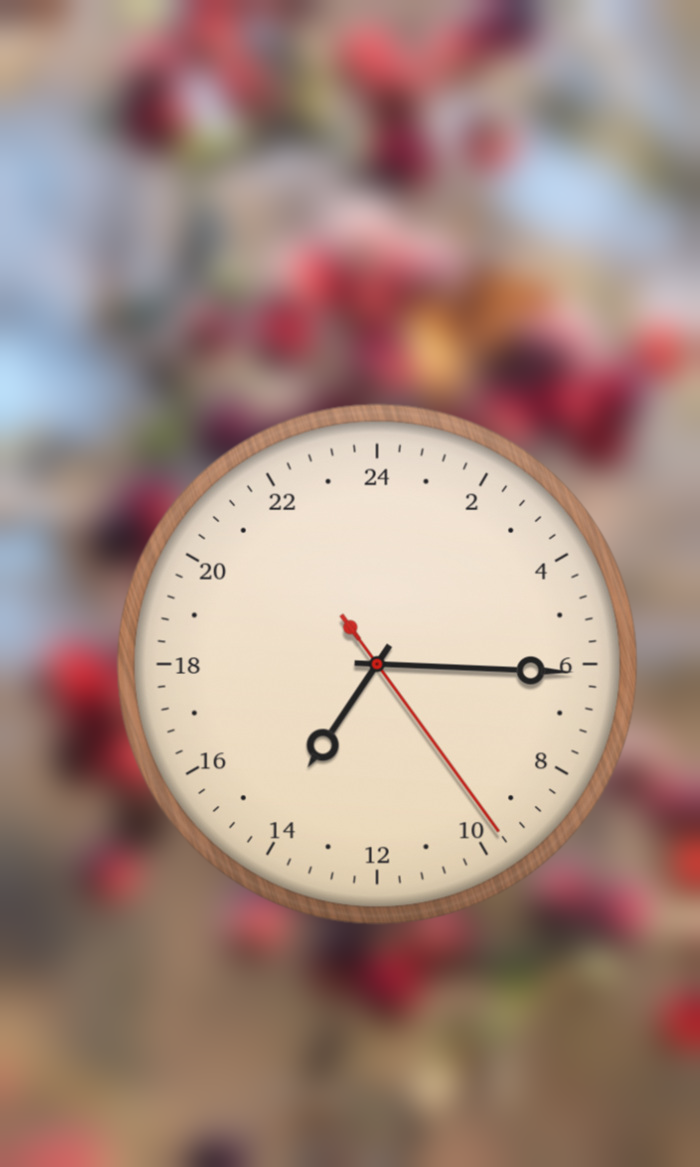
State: h=14 m=15 s=24
